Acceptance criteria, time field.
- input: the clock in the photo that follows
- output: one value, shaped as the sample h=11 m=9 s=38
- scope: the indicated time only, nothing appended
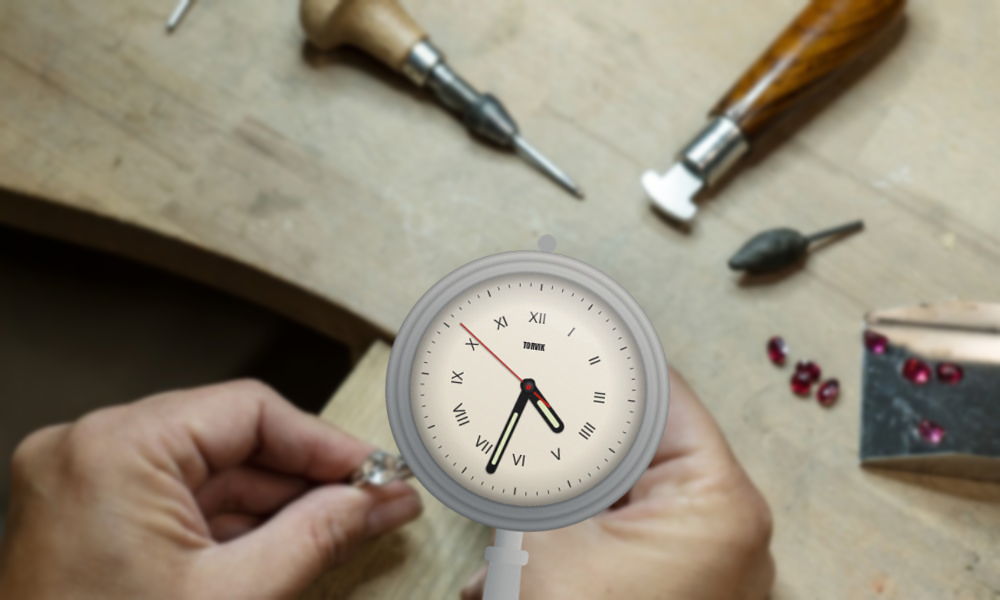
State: h=4 m=32 s=51
